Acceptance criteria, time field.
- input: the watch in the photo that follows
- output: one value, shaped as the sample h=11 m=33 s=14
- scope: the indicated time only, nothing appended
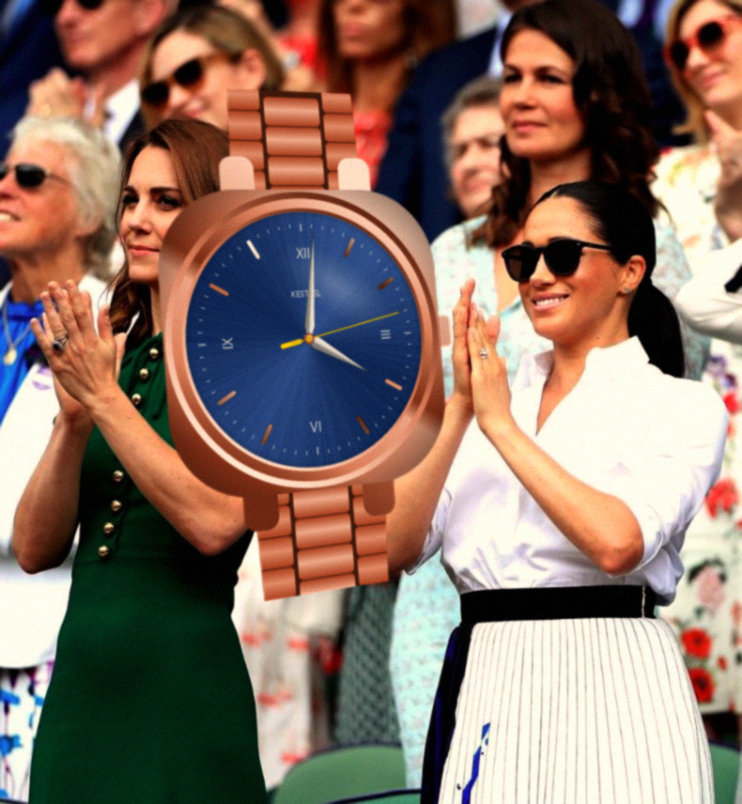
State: h=4 m=1 s=13
